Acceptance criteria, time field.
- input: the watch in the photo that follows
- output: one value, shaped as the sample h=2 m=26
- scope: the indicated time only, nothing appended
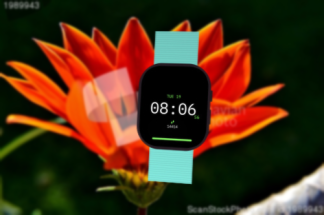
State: h=8 m=6
